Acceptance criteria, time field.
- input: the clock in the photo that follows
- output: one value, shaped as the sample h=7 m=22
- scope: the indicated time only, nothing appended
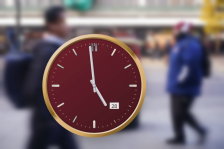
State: h=4 m=59
